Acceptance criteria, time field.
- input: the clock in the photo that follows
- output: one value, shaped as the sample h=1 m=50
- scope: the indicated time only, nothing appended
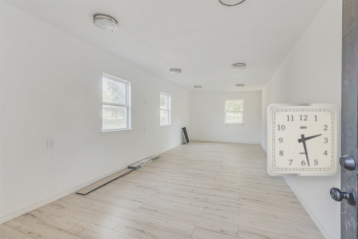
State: h=2 m=28
